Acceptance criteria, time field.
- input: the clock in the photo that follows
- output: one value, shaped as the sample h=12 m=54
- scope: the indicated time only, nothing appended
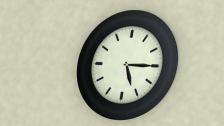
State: h=5 m=15
